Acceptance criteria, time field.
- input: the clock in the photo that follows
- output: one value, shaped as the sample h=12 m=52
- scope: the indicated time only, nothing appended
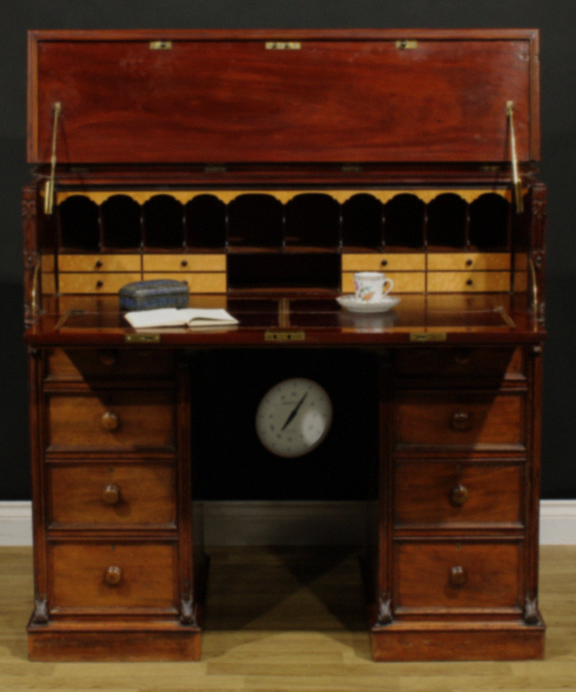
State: h=7 m=5
